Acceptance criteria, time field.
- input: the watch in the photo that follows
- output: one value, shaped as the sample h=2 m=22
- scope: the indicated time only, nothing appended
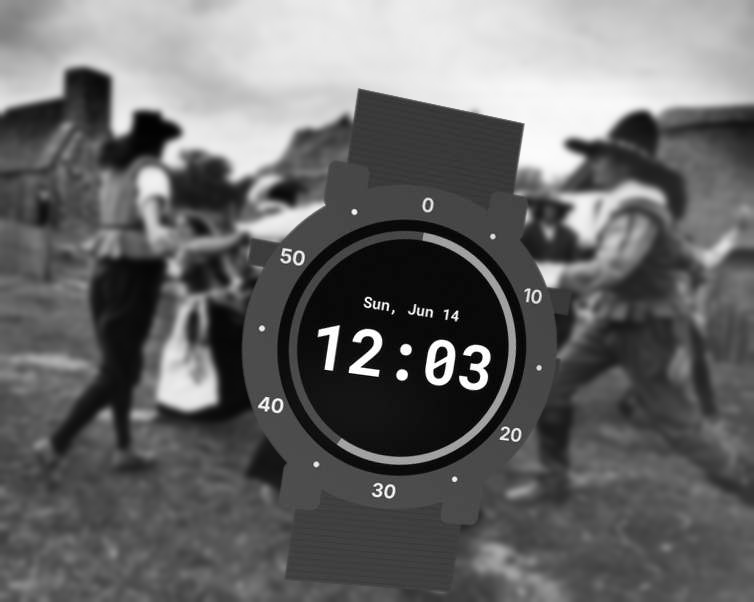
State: h=12 m=3
